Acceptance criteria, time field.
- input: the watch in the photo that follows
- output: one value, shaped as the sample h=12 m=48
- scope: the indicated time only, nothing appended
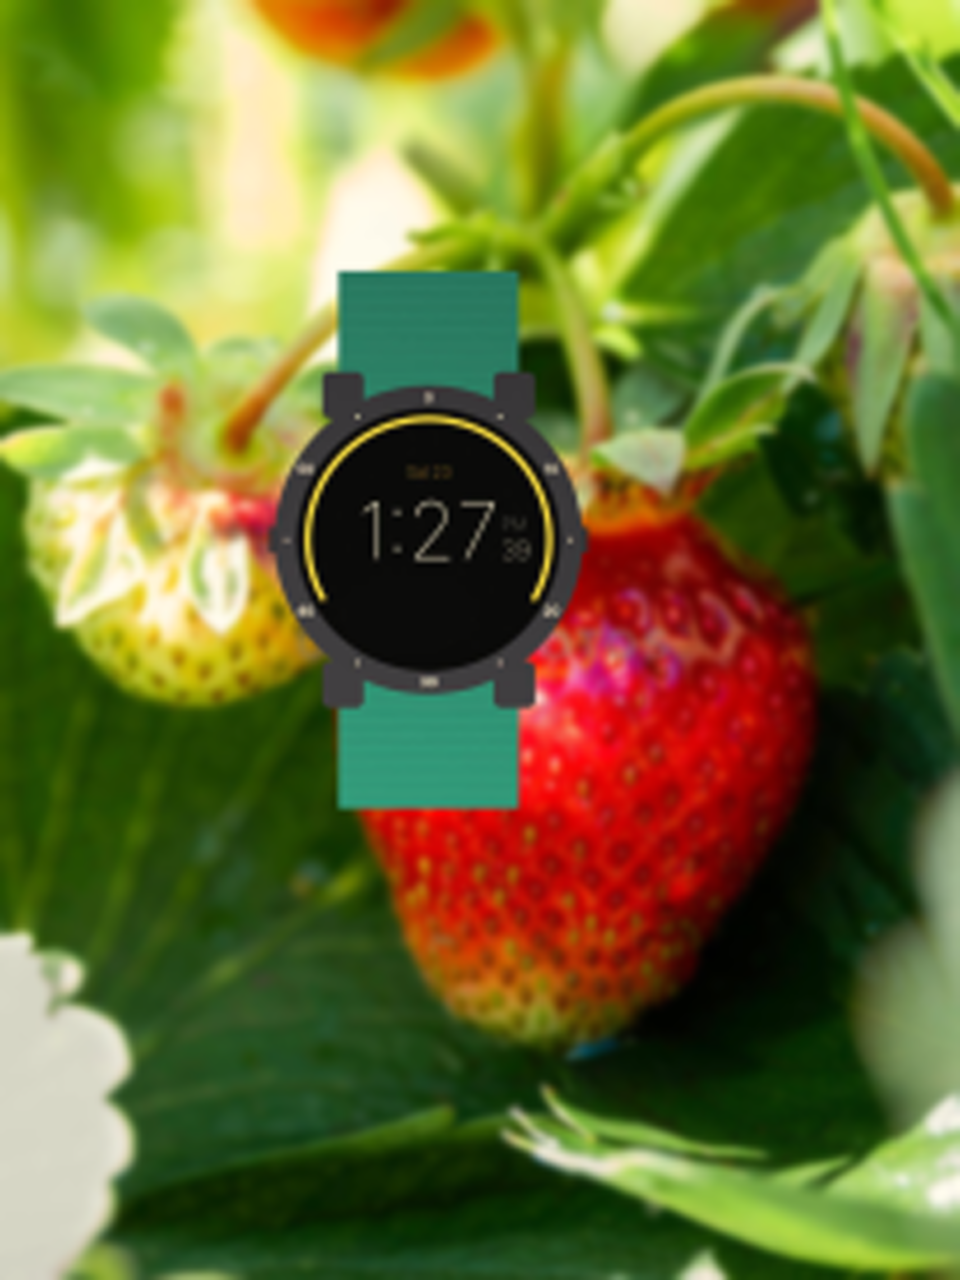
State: h=1 m=27
